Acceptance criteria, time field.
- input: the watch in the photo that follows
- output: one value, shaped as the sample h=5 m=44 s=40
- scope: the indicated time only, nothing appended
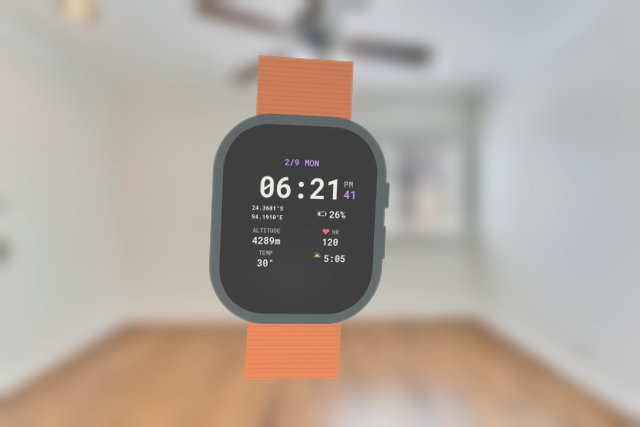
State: h=6 m=21 s=41
